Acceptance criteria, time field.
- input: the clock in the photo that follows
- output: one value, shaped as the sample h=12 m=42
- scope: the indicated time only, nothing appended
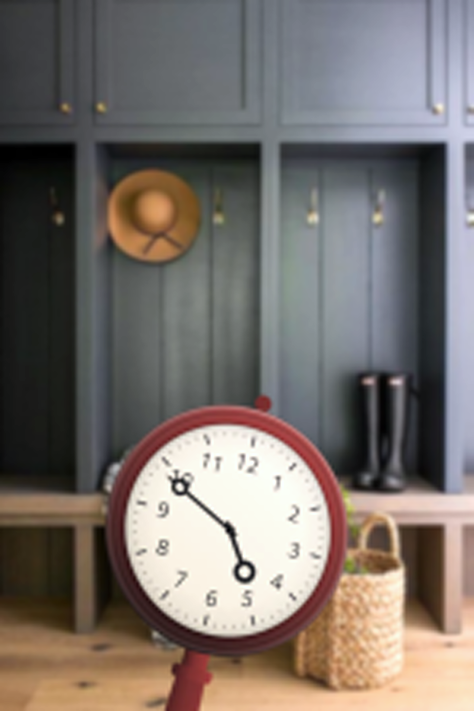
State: h=4 m=49
